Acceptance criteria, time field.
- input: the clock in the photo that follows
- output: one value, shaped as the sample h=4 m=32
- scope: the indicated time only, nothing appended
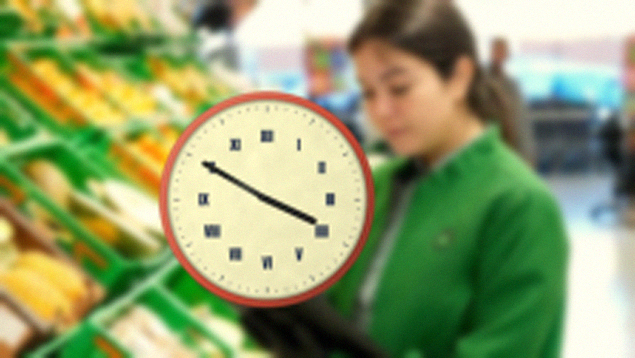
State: h=3 m=50
